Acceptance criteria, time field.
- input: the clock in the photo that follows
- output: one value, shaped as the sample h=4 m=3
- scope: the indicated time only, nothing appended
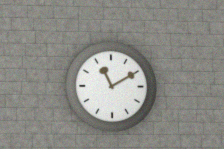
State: h=11 m=10
